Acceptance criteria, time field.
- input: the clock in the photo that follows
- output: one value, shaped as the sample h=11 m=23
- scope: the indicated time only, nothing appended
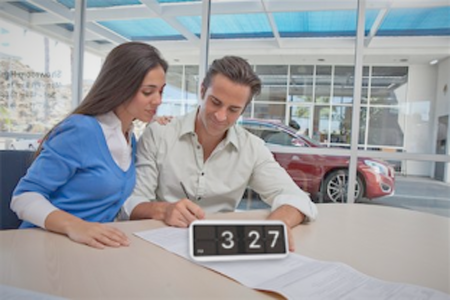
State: h=3 m=27
